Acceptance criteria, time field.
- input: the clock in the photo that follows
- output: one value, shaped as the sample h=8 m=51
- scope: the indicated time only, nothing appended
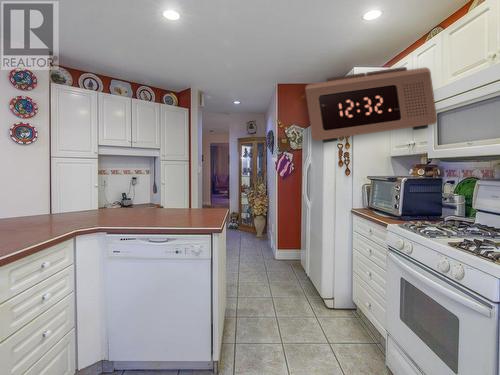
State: h=12 m=32
